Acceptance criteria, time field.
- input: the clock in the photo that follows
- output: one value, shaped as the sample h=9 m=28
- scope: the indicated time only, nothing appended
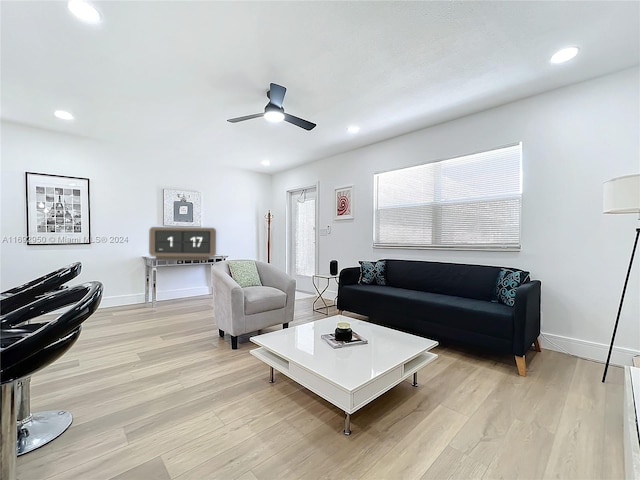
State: h=1 m=17
